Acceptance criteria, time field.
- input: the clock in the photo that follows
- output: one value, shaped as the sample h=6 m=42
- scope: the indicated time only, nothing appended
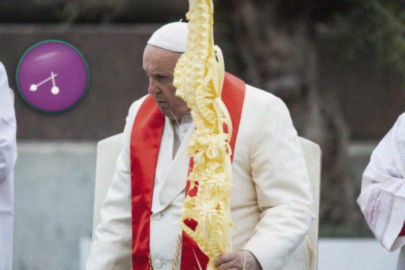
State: h=5 m=40
